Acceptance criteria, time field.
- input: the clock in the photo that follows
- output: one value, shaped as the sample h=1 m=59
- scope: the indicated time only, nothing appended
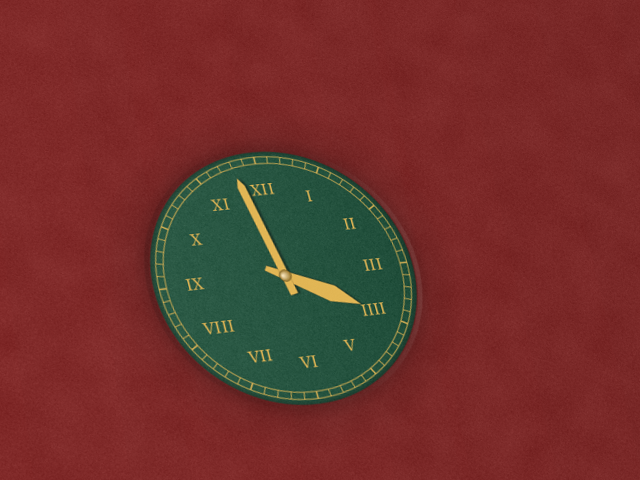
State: h=3 m=58
